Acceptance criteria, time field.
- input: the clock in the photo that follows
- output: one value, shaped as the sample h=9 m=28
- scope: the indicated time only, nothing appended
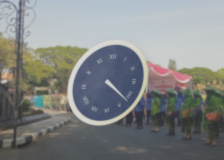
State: h=4 m=22
